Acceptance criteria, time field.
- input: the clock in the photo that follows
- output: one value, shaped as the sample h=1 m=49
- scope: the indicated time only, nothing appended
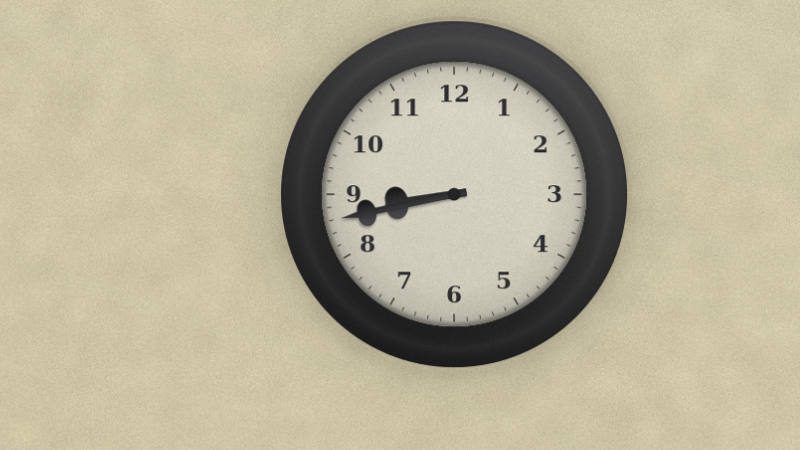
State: h=8 m=43
